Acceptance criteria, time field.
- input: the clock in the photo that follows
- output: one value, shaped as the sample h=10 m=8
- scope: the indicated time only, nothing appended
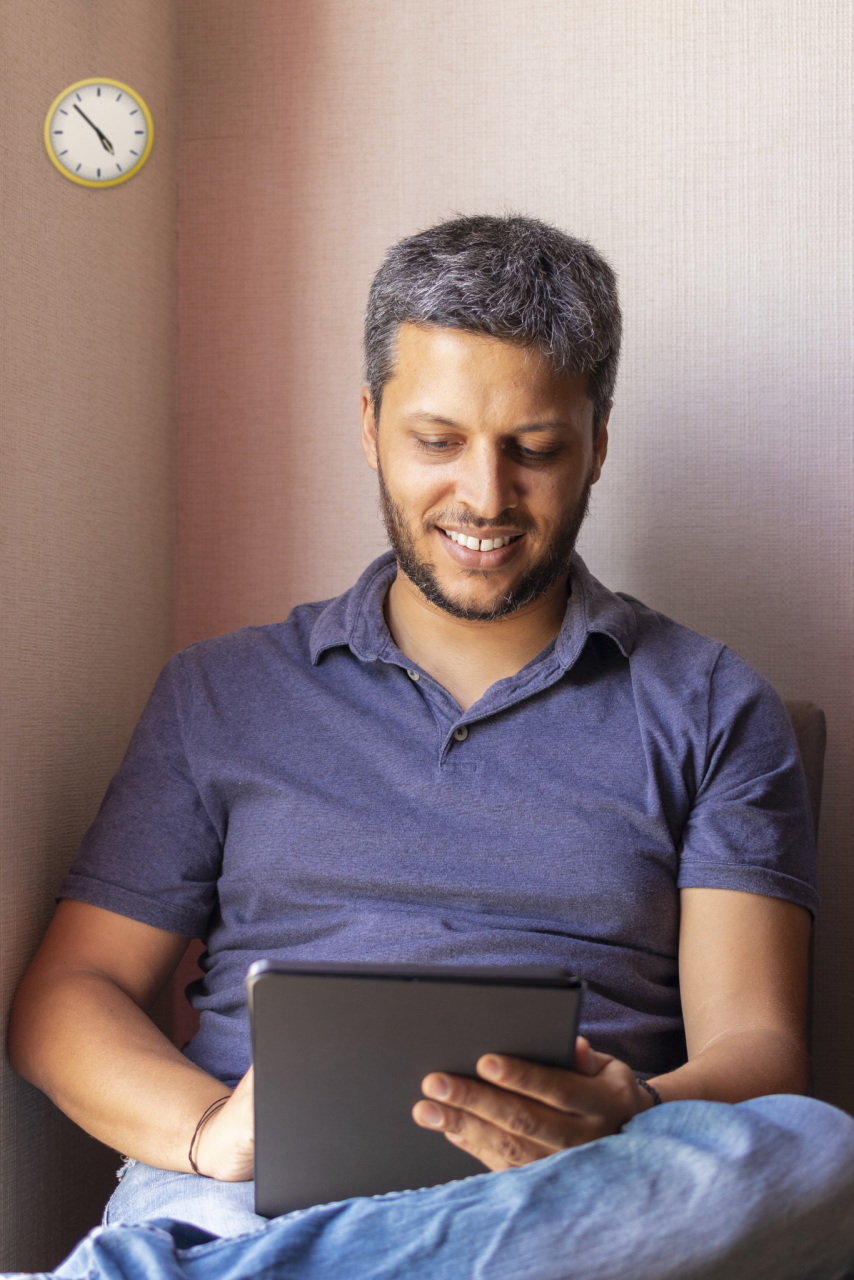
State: h=4 m=53
